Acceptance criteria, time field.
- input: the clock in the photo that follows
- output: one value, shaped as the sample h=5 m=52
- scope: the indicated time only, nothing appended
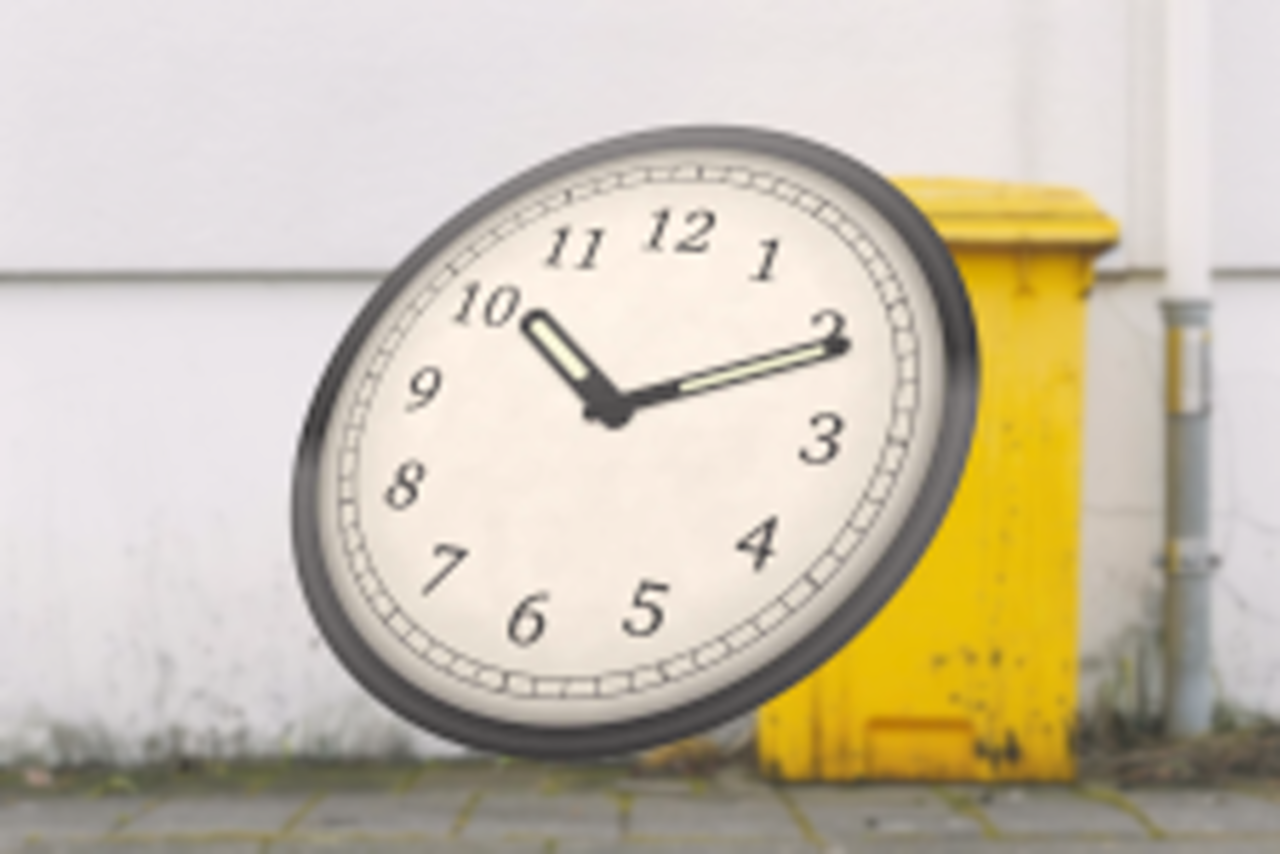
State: h=10 m=11
